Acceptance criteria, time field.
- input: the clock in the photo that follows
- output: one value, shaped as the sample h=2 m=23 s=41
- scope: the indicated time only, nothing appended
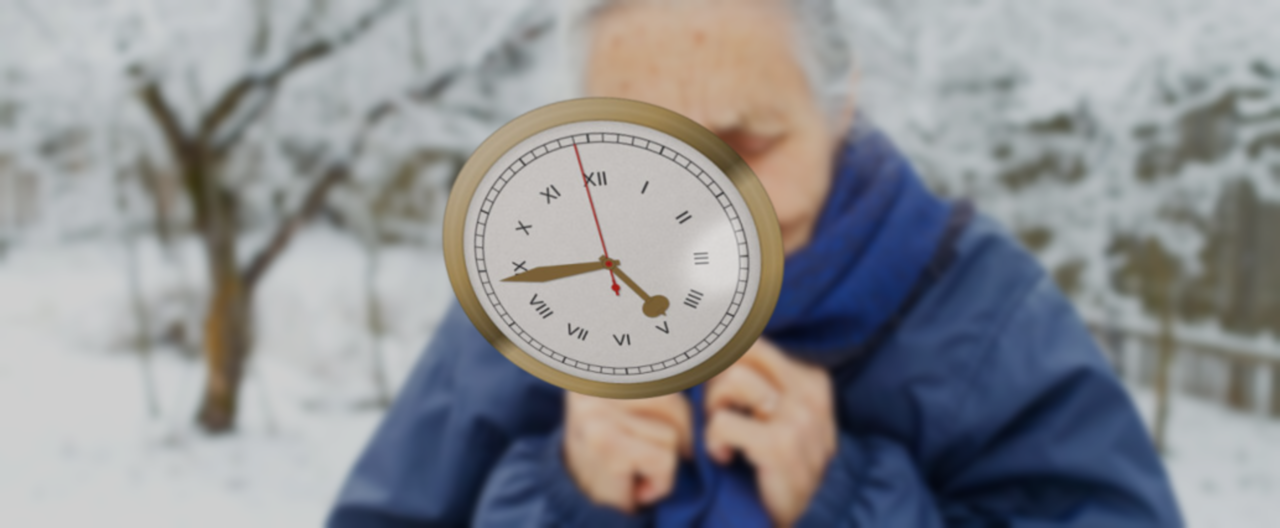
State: h=4 m=43 s=59
